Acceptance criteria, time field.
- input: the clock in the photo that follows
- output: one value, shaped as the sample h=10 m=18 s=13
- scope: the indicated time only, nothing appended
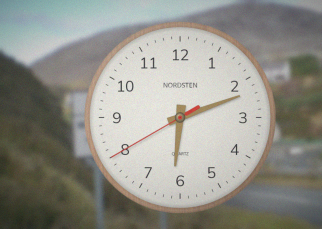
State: h=6 m=11 s=40
